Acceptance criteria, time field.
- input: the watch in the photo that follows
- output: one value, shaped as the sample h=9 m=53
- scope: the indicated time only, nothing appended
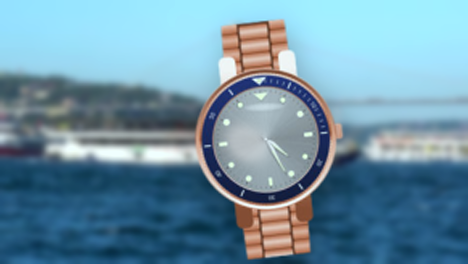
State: h=4 m=26
